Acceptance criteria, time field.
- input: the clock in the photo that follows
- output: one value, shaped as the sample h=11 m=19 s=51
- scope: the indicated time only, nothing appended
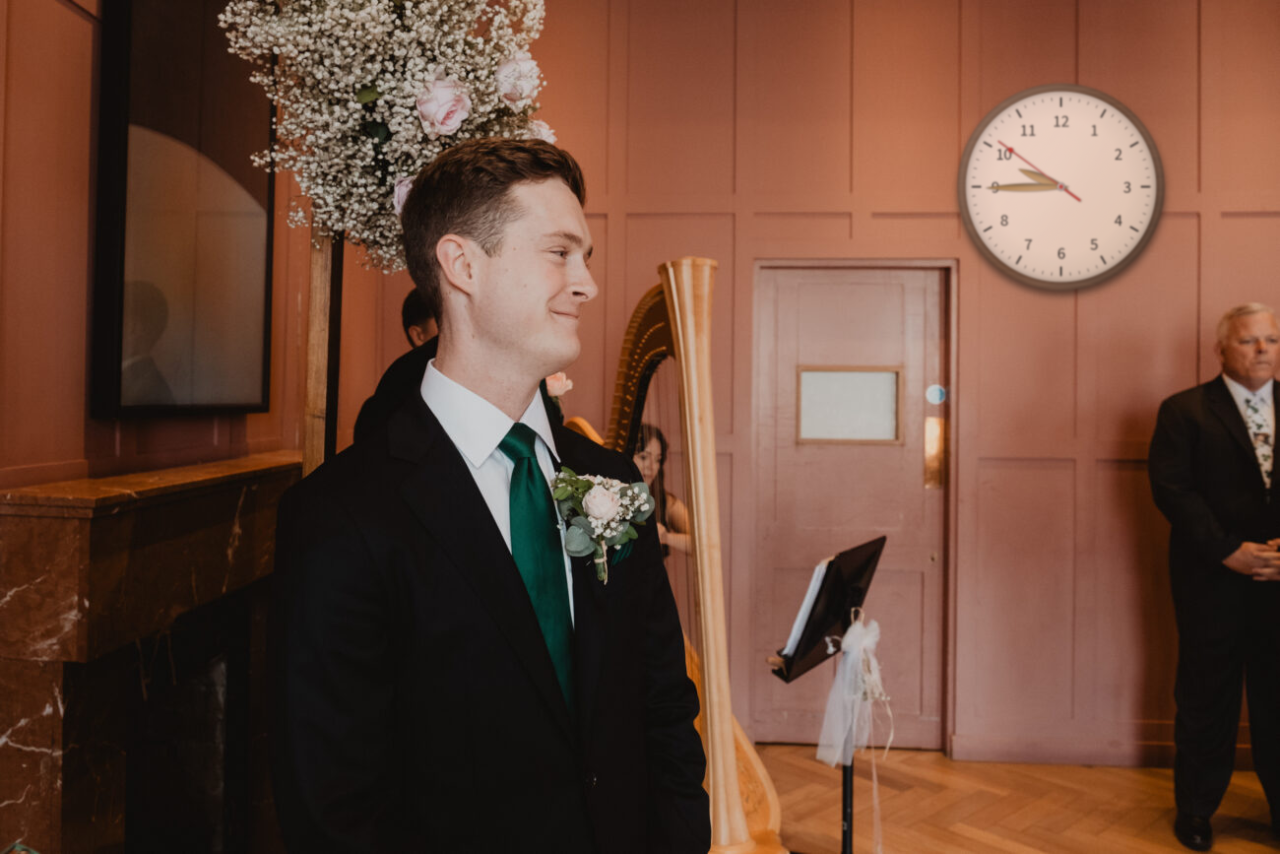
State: h=9 m=44 s=51
